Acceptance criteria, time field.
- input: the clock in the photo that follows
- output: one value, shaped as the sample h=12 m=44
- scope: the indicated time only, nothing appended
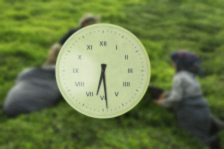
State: h=6 m=29
